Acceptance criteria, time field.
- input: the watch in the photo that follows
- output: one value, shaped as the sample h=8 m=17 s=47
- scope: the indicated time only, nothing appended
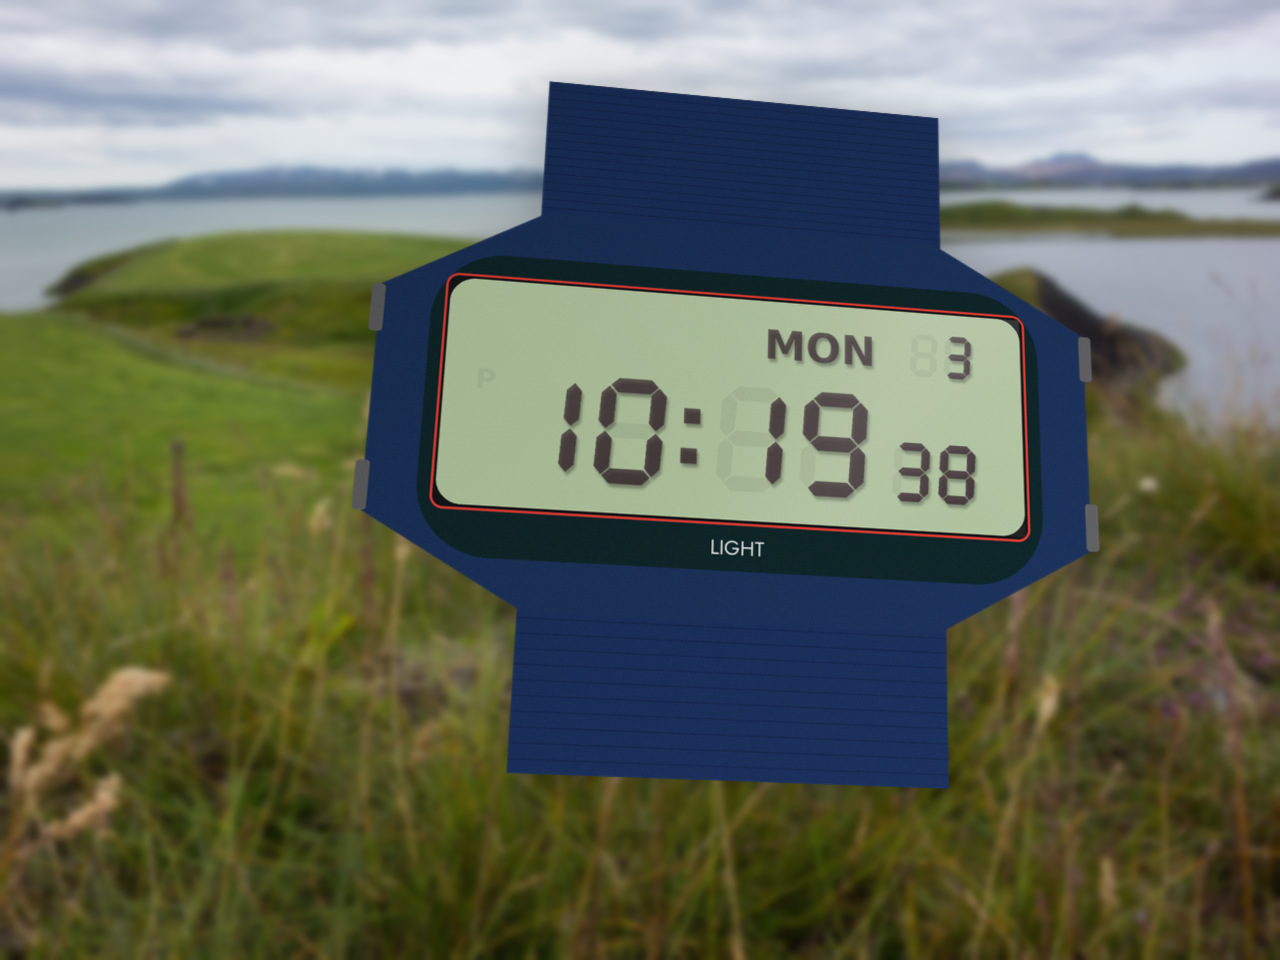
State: h=10 m=19 s=38
